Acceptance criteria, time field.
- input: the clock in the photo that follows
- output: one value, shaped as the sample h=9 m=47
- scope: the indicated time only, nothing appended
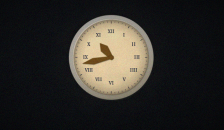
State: h=10 m=43
